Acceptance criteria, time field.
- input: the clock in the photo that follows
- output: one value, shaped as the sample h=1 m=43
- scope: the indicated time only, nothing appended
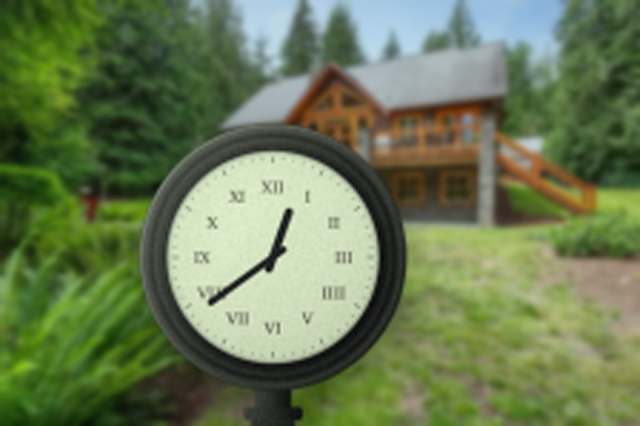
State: h=12 m=39
